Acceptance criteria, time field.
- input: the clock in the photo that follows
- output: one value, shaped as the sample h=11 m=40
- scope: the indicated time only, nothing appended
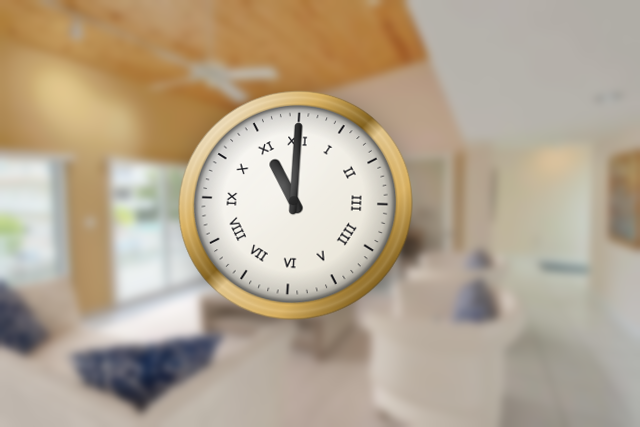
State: h=11 m=0
